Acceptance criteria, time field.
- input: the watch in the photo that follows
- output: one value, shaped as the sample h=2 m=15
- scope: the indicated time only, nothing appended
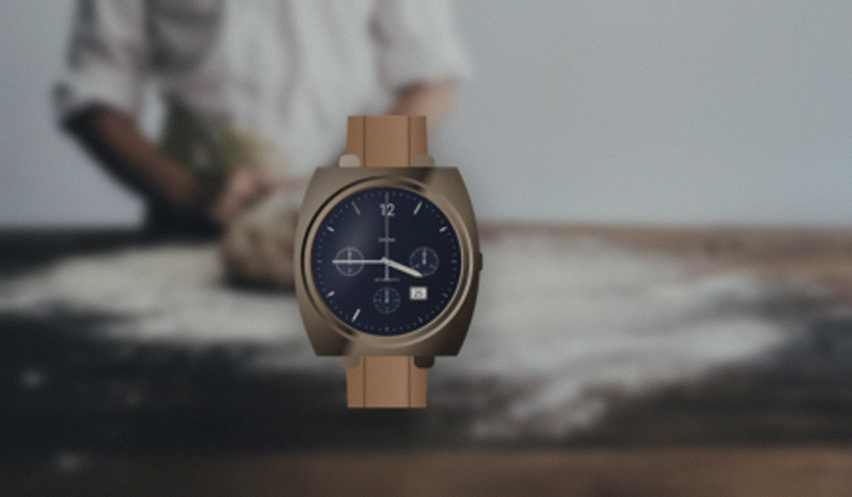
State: h=3 m=45
